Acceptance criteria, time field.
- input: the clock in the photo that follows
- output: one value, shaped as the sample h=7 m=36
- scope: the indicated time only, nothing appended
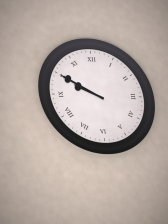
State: h=9 m=50
